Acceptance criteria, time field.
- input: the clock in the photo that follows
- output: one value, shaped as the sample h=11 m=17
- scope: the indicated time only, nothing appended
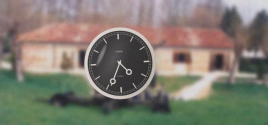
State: h=4 m=34
